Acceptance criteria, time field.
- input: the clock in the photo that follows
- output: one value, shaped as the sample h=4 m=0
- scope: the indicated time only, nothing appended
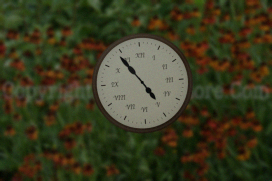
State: h=4 m=54
